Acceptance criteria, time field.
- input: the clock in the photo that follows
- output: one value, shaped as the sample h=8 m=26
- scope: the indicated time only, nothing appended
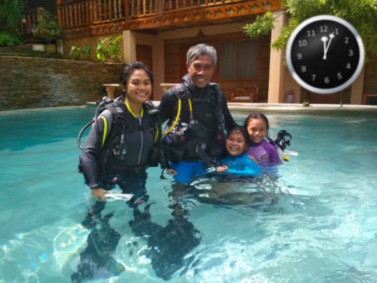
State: h=12 m=4
